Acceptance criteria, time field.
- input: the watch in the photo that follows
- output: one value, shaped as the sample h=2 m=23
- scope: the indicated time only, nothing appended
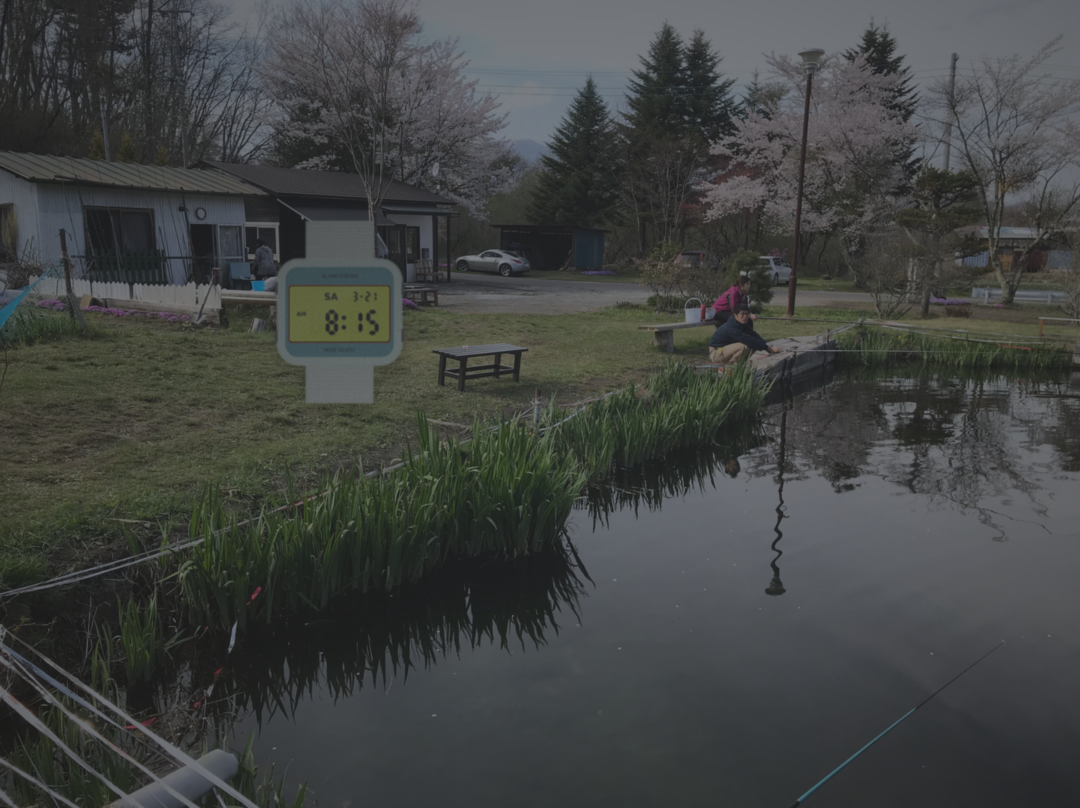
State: h=8 m=15
